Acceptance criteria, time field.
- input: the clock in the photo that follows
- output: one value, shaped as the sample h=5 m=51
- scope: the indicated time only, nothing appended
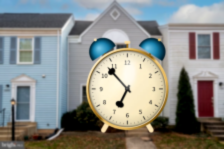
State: h=6 m=53
